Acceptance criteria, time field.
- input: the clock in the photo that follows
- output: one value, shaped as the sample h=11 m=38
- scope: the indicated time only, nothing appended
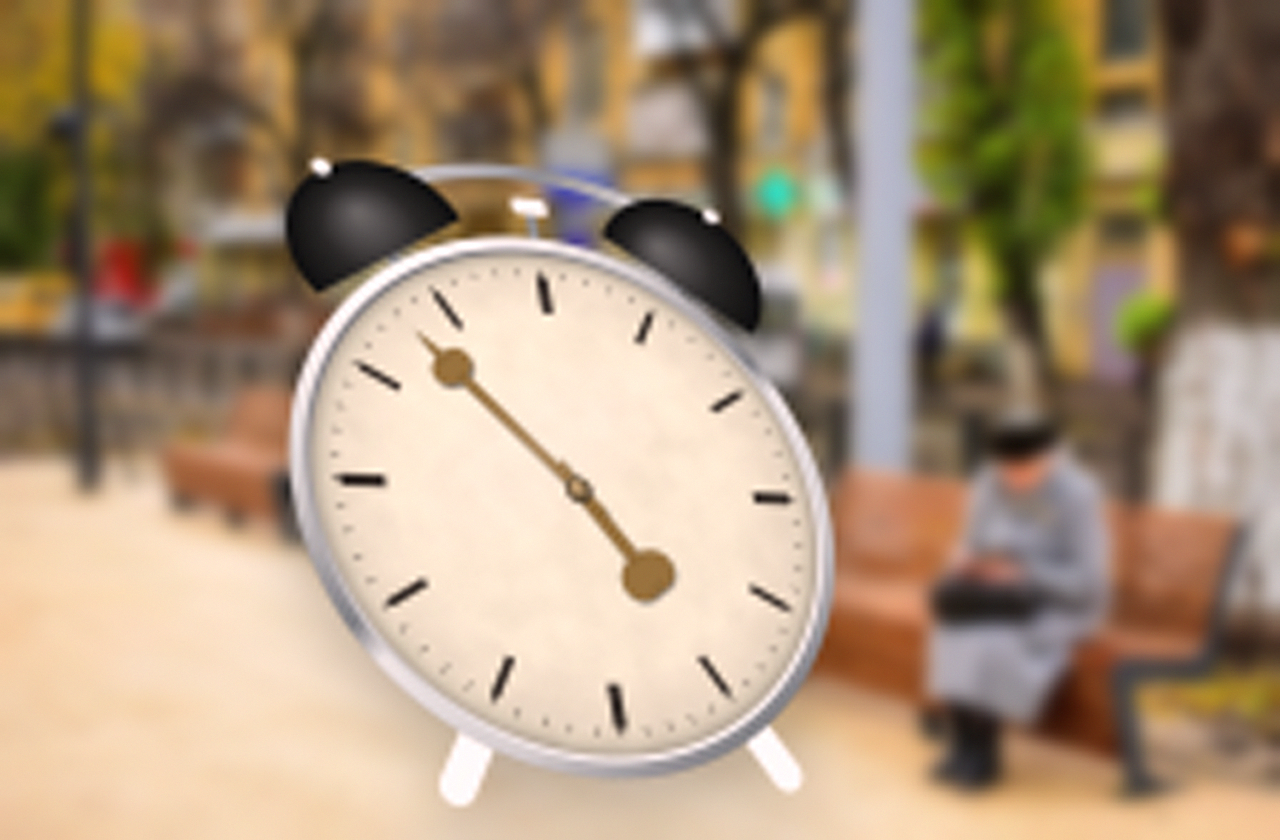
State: h=4 m=53
